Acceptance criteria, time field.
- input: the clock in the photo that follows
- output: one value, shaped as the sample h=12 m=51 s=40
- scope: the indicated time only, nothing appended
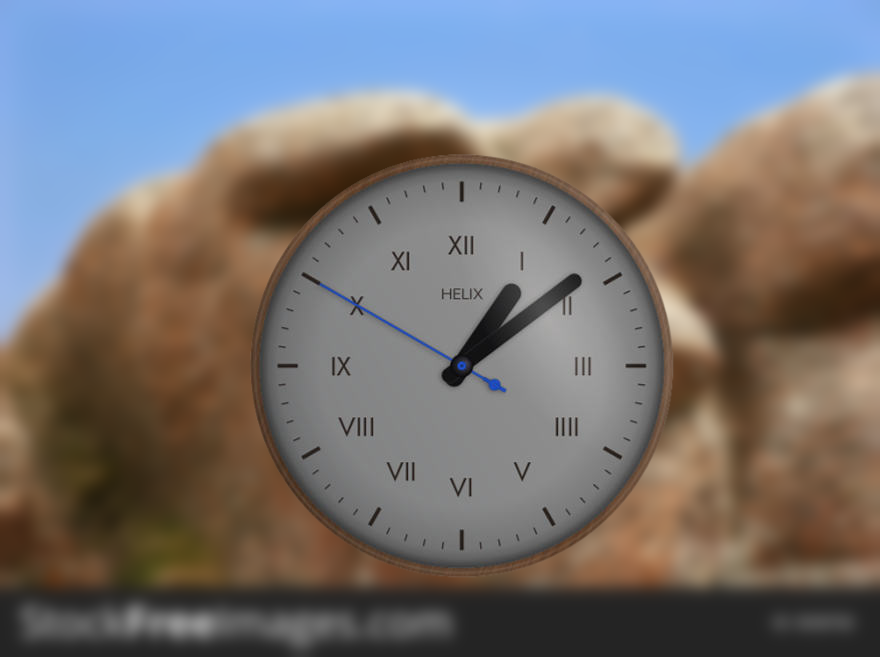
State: h=1 m=8 s=50
